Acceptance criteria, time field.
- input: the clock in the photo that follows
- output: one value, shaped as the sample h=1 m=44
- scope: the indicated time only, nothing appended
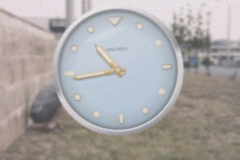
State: h=10 m=44
